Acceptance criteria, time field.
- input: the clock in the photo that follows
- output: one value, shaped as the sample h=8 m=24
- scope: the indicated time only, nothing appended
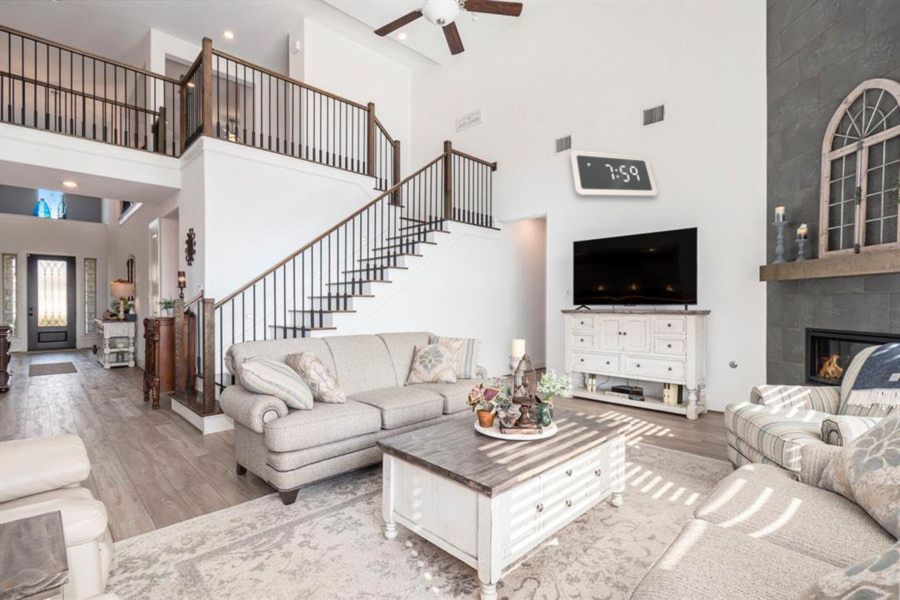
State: h=7 m=59
